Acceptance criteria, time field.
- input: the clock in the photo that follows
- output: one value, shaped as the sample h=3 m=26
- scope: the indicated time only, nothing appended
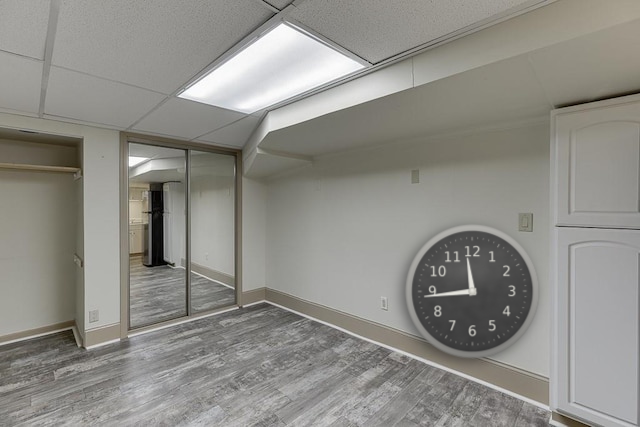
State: h=11 m=44
